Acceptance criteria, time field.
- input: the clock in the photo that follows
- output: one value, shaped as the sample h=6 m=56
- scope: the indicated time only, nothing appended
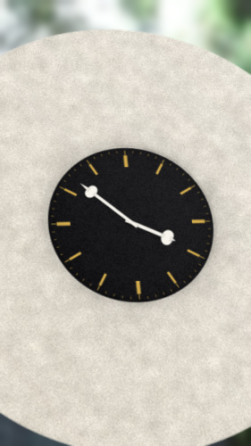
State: h=3 m=52
